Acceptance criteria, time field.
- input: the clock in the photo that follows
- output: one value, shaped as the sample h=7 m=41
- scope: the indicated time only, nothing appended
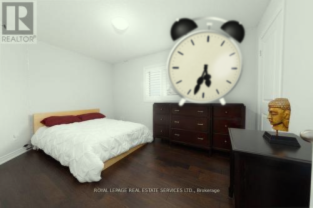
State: h=5 m=33
